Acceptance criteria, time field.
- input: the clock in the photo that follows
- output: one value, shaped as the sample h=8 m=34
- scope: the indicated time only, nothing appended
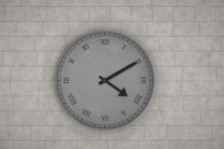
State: h=4 m=10
